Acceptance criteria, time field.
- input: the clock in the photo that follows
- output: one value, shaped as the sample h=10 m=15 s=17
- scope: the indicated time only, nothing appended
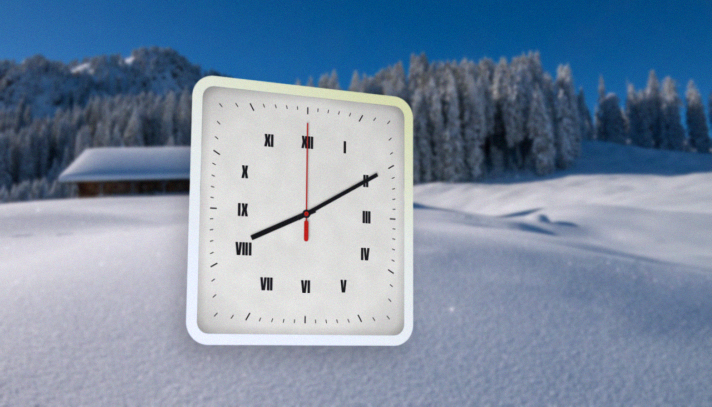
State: h=8 m=10 s=0
